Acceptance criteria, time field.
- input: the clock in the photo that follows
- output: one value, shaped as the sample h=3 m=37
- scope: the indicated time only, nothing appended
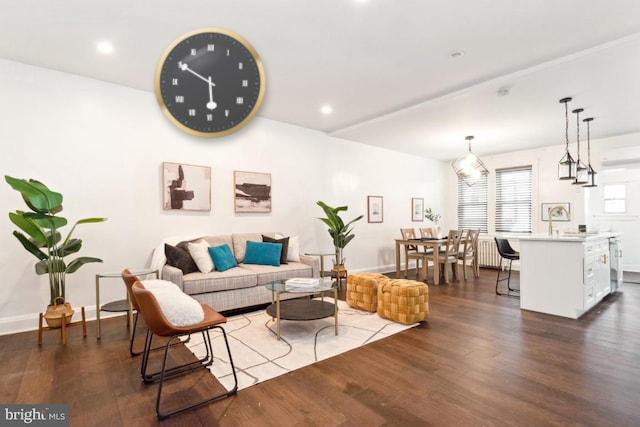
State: h=5 m=50
